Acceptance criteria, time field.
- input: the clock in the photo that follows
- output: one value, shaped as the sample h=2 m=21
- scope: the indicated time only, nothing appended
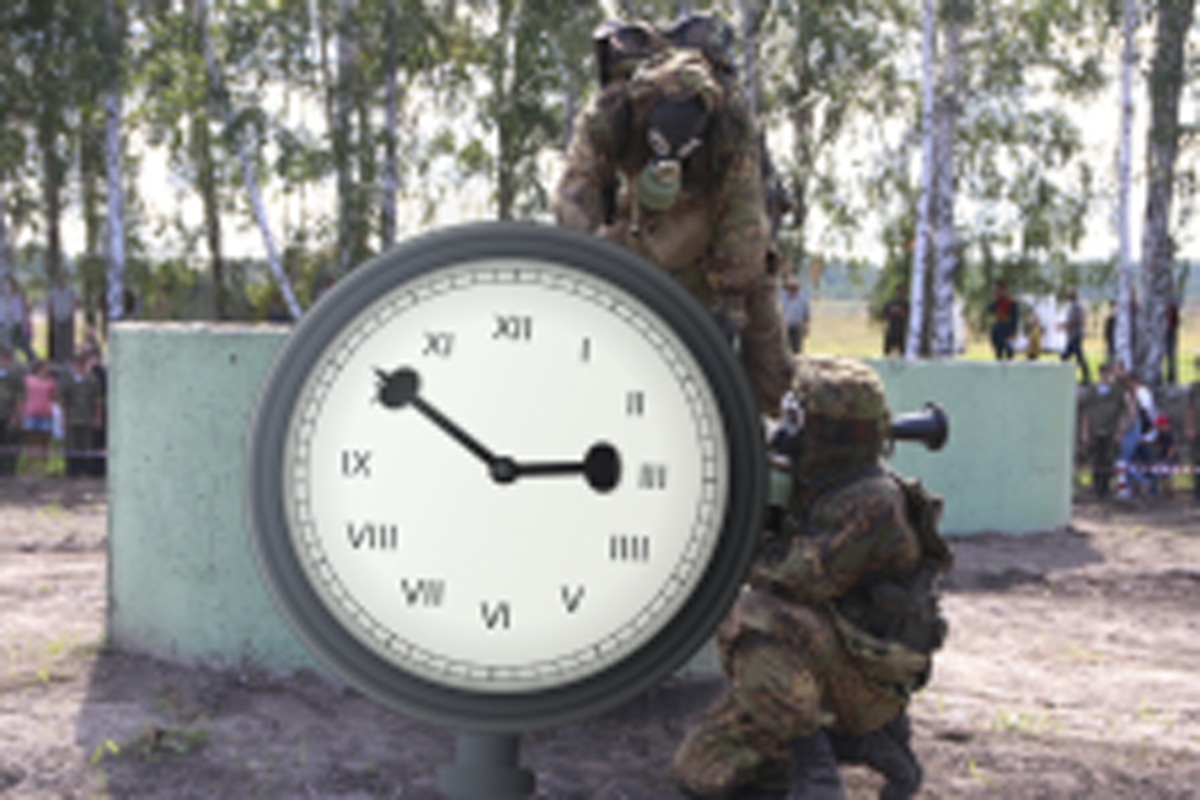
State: h=2 m=51
